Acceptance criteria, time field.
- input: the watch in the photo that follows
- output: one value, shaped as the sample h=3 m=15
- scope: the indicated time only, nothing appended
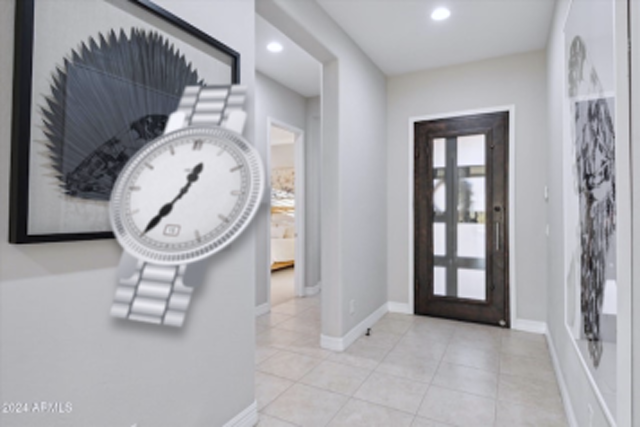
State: h=12 m=35
